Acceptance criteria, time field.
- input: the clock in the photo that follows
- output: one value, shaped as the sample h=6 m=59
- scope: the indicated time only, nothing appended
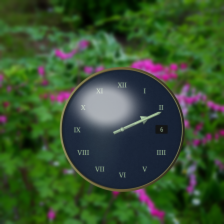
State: h=2 m=11
